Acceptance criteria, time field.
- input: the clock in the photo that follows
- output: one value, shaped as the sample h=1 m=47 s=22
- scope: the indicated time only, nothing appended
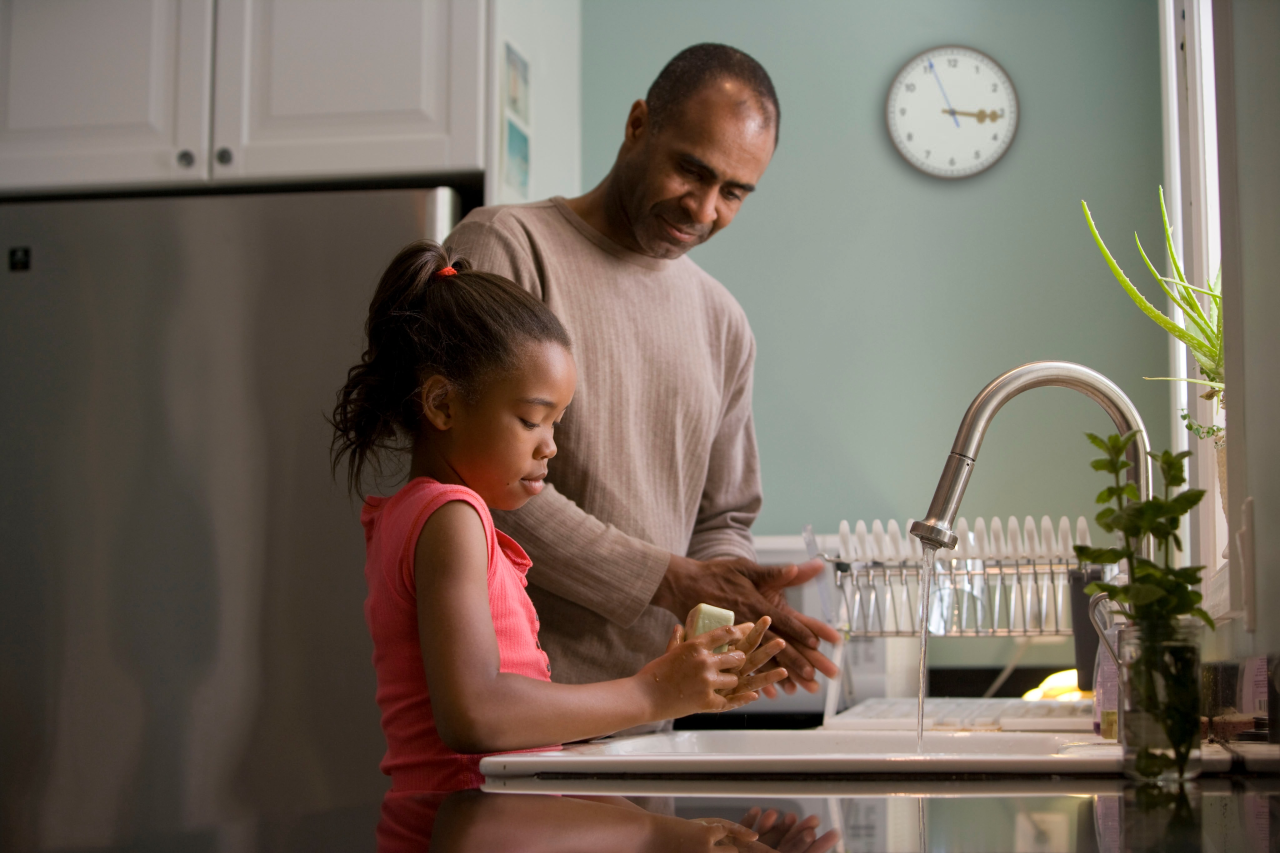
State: h=3 m=15 s=56
